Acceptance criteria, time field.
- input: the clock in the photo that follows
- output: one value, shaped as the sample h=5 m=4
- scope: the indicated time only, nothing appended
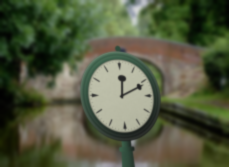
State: h=12 m=11
